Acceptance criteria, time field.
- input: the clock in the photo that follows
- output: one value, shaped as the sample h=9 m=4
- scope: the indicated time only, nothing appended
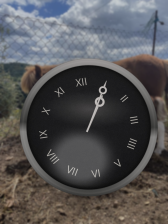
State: h=1 m=5
